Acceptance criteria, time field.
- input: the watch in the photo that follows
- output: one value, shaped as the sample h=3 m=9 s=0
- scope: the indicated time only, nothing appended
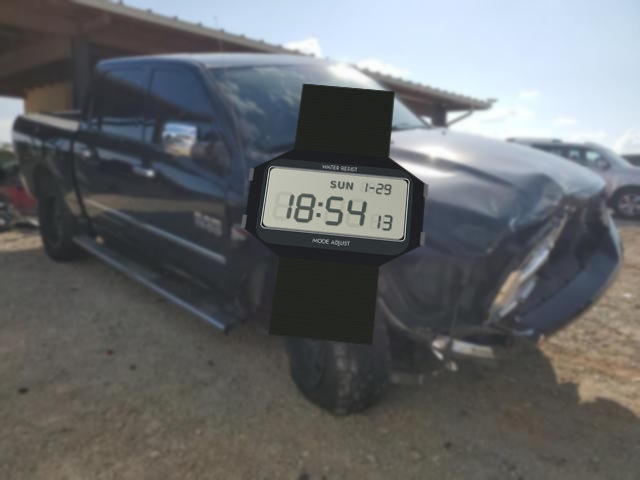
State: h=18 m=54 s=13
